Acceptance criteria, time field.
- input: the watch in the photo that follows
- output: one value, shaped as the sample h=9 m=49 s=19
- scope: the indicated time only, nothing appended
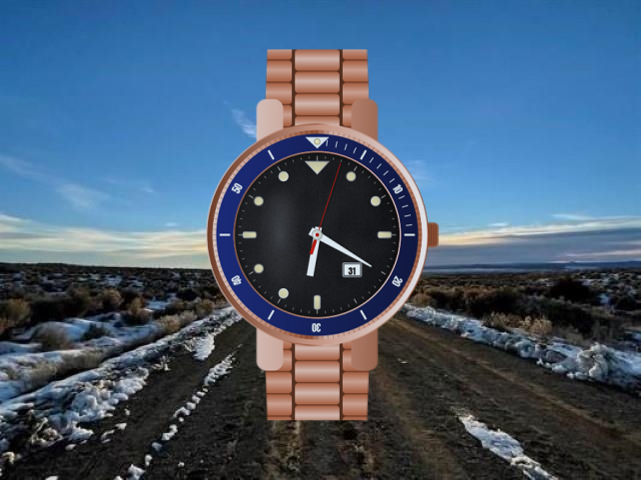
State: h=6 m=20 s=3
